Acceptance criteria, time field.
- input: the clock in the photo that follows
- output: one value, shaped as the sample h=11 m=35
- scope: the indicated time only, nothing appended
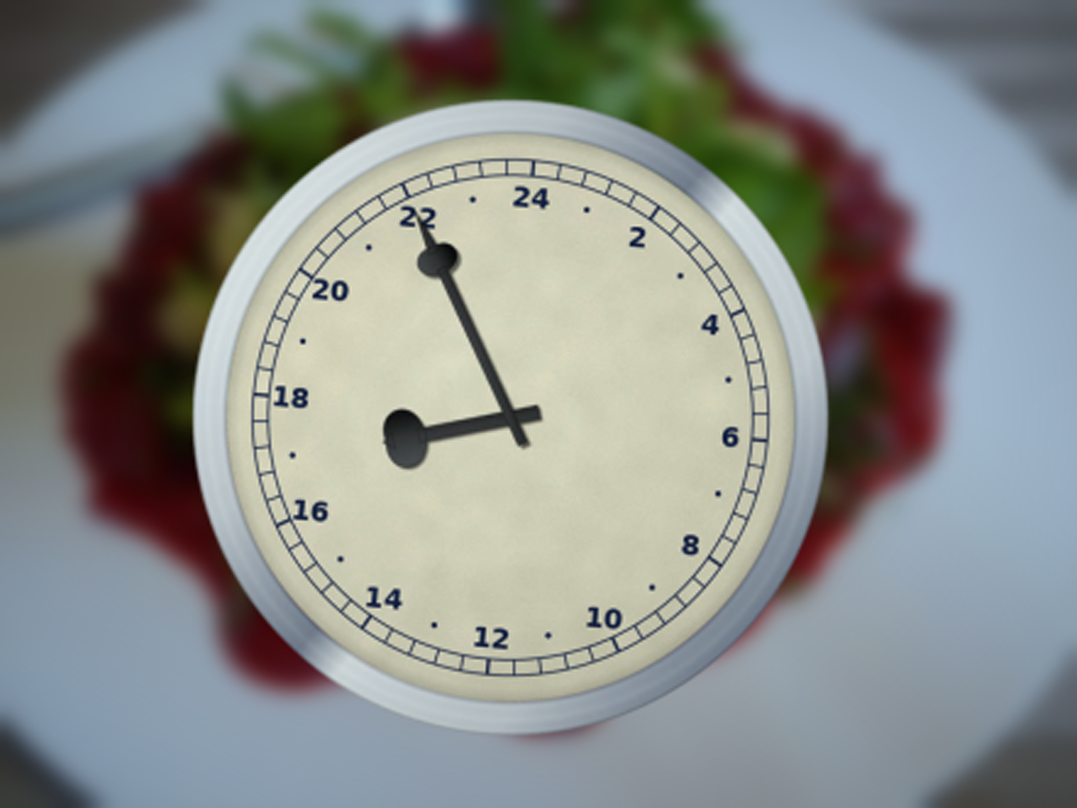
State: h=16 m=55
